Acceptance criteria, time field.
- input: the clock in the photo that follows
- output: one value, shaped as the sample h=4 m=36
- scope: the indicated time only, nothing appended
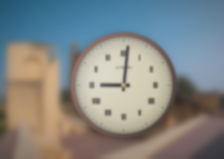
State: h=9 m=1
